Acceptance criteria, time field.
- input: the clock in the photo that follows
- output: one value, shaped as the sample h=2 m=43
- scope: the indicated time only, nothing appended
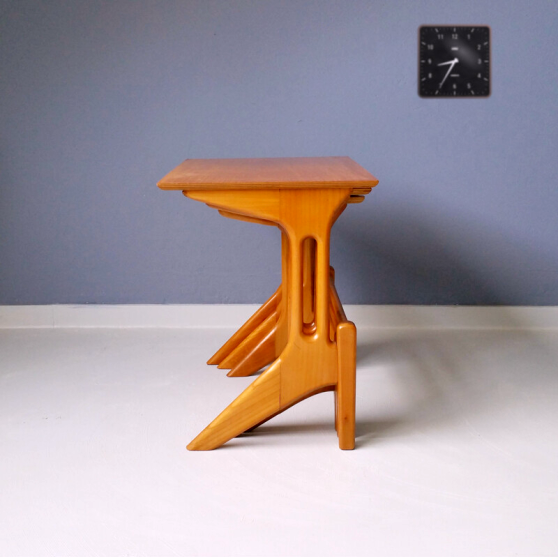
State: h=8 m=35
